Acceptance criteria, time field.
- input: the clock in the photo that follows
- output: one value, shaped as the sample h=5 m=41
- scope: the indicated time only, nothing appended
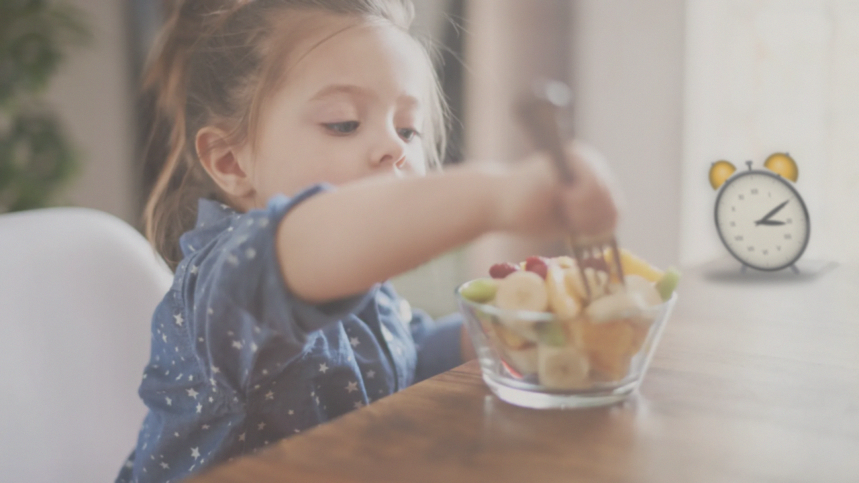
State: h=3 m=10
